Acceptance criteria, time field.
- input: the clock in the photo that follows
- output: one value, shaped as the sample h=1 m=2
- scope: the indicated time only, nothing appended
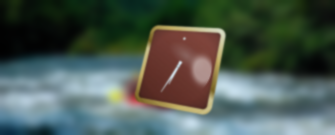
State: h=6 m=34
